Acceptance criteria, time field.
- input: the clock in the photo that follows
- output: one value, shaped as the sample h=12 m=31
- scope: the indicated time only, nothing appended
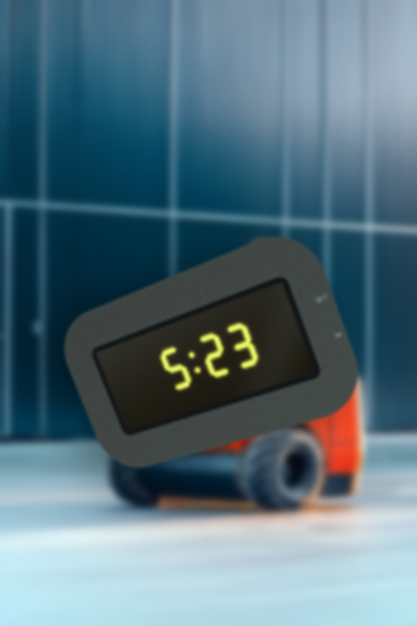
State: h=5 m=23
